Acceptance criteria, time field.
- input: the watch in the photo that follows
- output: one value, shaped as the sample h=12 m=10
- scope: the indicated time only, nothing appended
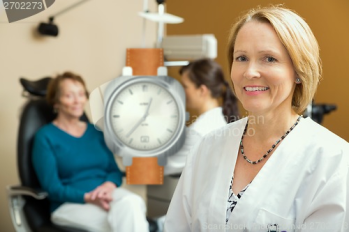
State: h=12 m=37
